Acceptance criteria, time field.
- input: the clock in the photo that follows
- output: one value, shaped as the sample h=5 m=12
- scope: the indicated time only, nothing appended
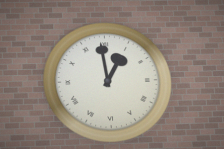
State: h=12 m=59
